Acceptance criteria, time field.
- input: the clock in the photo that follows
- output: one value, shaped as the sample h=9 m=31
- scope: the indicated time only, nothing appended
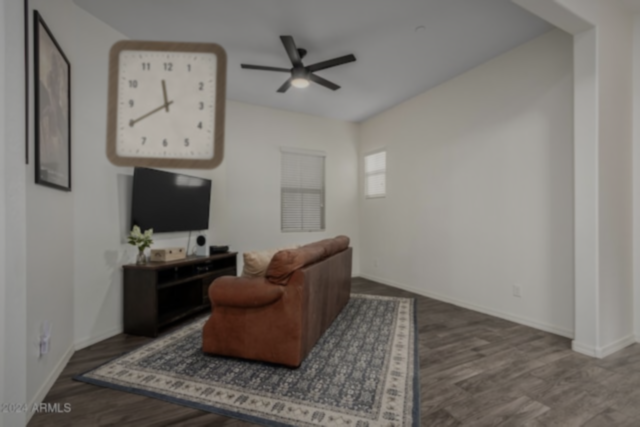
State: h=11 m=40
